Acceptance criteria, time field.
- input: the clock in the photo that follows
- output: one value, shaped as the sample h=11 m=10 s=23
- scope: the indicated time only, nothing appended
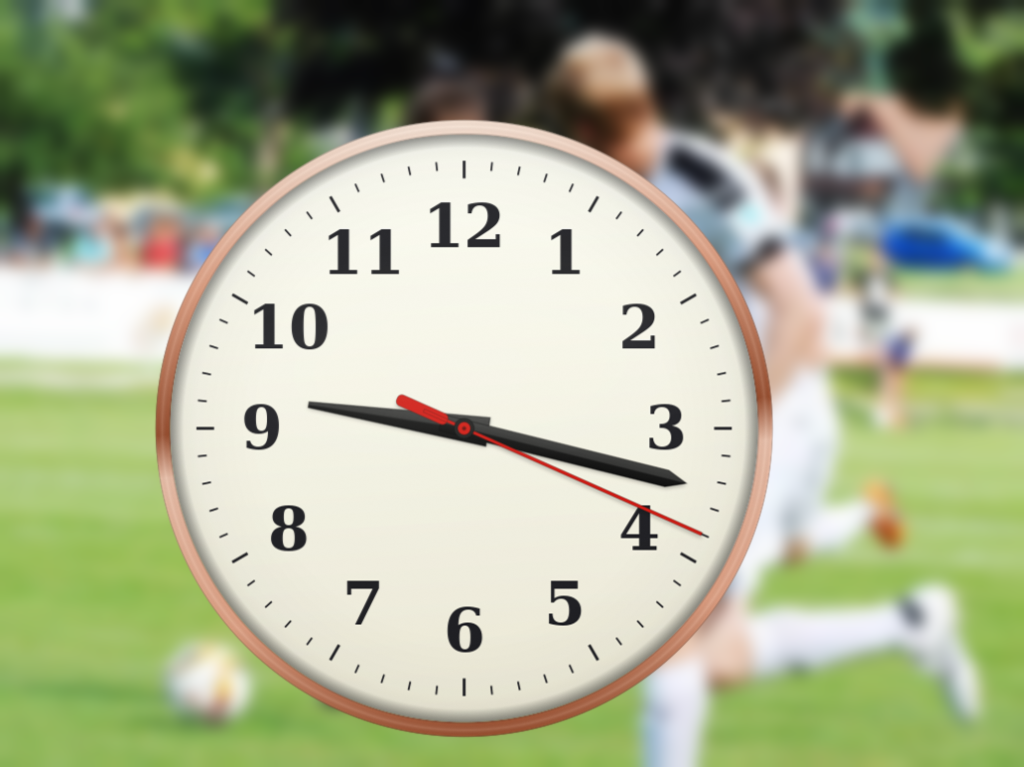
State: h=9 m=17 s=19
